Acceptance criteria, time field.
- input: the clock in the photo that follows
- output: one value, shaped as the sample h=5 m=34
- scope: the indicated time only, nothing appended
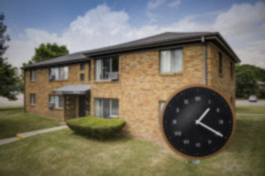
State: h=1 m=20
